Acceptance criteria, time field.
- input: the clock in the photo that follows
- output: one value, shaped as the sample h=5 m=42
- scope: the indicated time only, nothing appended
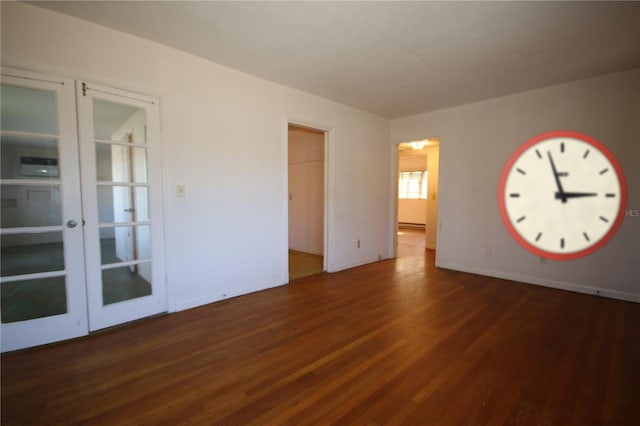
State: h=2 m=57
